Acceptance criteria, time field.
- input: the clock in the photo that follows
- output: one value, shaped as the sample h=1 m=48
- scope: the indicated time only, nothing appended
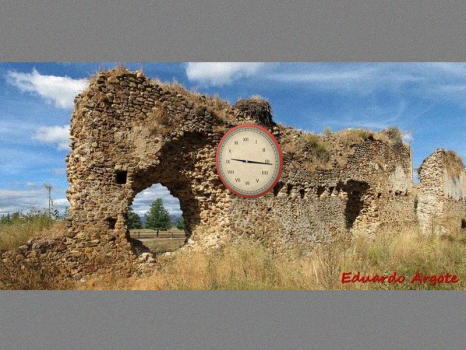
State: h=9 m=16
